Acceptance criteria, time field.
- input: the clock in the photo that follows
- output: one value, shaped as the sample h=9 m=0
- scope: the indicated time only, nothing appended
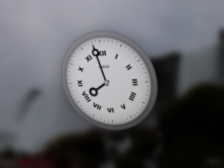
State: h=7 m=58
